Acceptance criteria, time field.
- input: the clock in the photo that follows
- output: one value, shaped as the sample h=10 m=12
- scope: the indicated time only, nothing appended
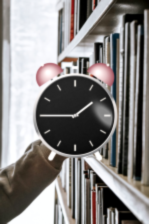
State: h=1 m=45
